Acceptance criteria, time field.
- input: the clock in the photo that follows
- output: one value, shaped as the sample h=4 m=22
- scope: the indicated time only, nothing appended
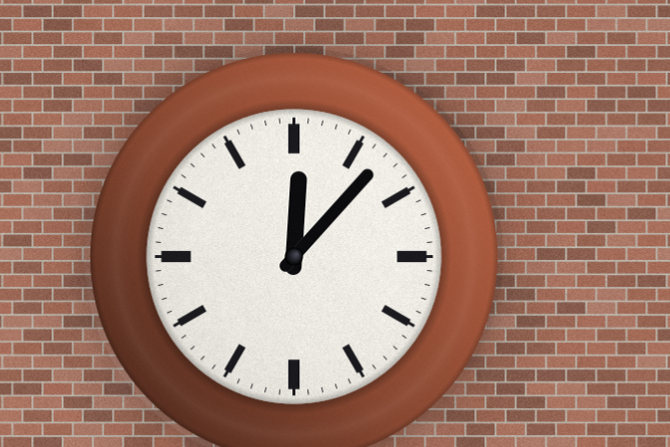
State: h=12 m=7
